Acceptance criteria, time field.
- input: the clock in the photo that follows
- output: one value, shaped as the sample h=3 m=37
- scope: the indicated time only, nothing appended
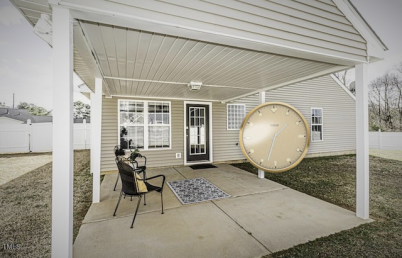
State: h=1 m=33
